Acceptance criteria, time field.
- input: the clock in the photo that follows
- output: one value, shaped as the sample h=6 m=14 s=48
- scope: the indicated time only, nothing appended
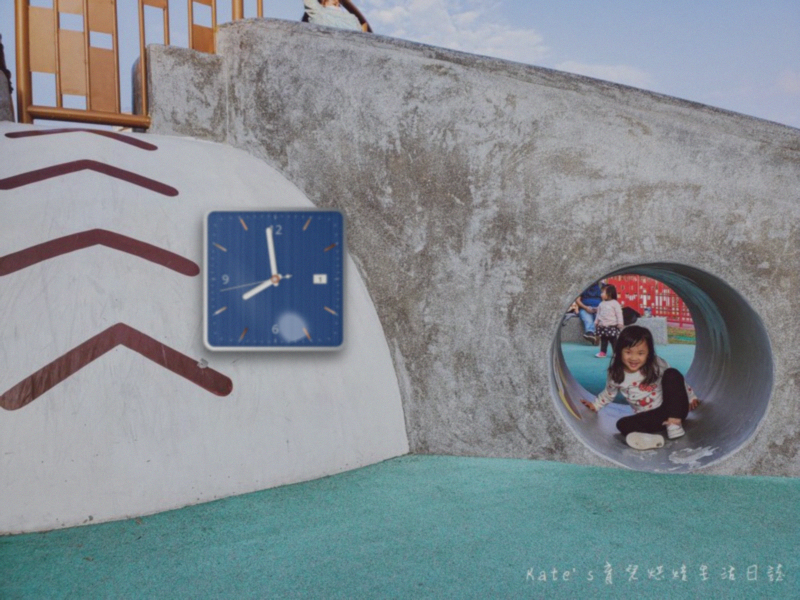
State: h=7 m=58 s=43
